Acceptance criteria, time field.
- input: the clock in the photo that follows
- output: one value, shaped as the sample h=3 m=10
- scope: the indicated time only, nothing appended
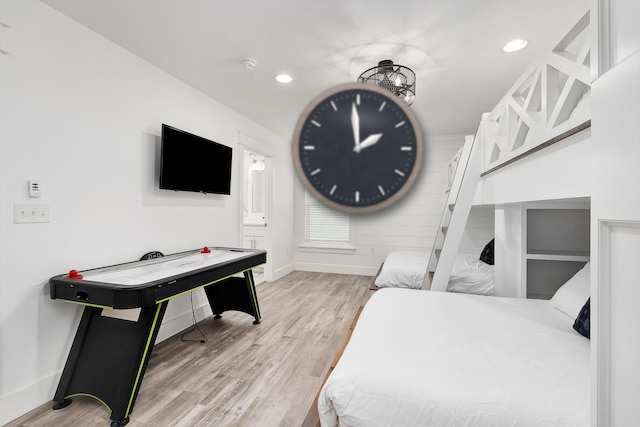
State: h=1 m=59
